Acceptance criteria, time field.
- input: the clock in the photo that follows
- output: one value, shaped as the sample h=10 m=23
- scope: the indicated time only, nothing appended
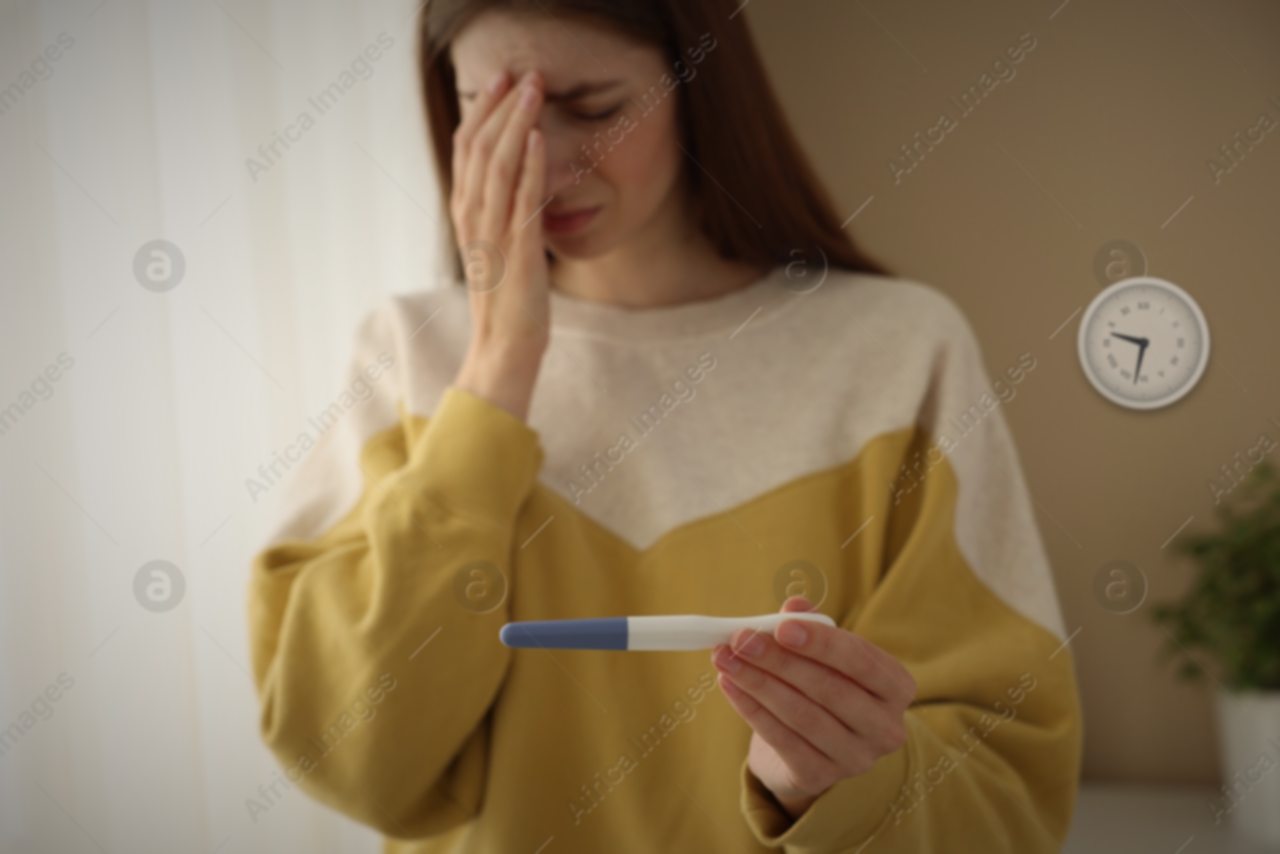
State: h=9 m=32
